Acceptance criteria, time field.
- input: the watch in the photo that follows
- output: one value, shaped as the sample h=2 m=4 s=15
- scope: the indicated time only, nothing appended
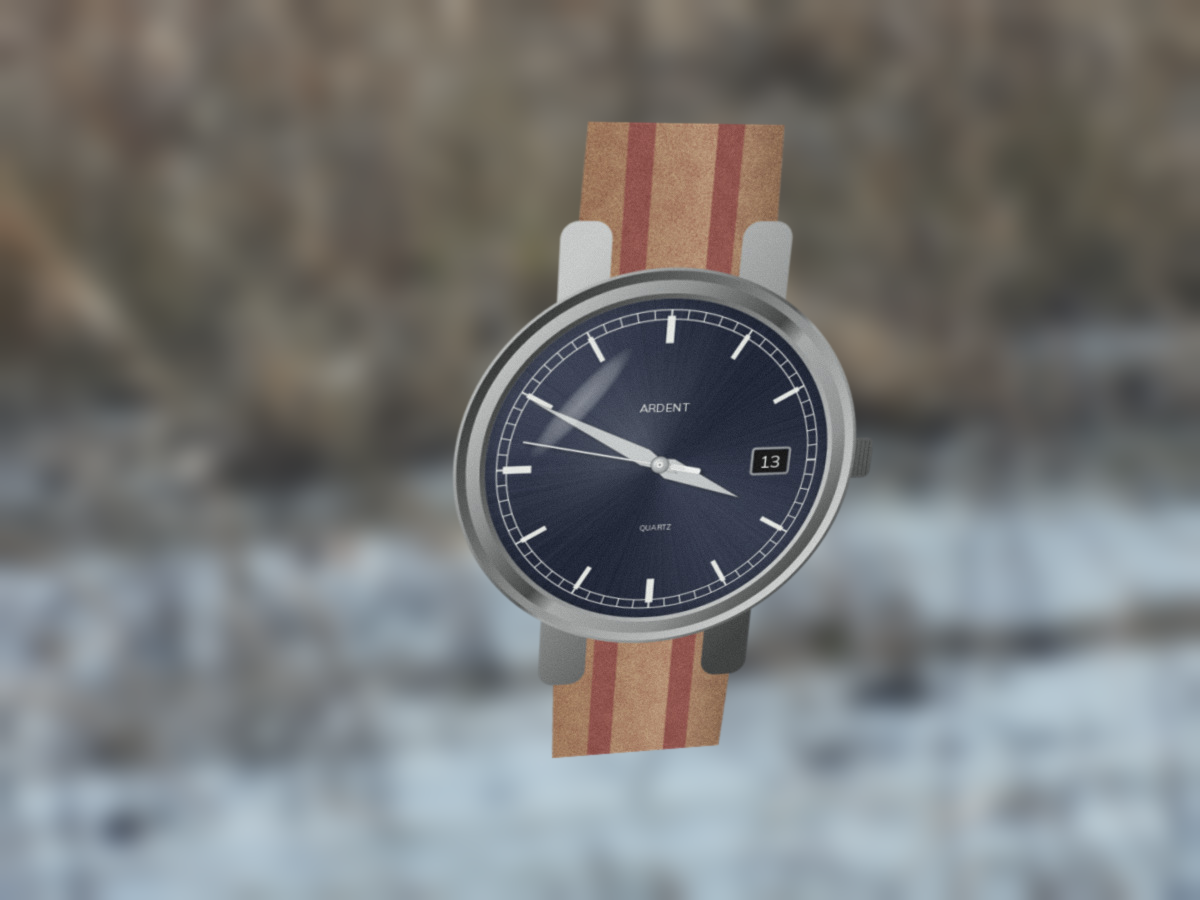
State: h=3 m=49 s=47
